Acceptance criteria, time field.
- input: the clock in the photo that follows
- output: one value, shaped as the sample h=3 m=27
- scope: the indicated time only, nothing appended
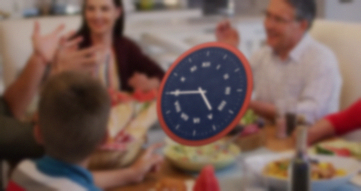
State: h=4 m=45
